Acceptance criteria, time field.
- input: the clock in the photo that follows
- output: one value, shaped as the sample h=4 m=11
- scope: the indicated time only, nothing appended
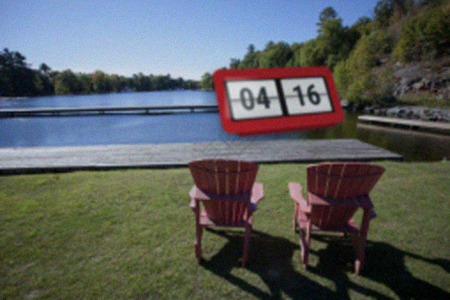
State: h=4 m=16
